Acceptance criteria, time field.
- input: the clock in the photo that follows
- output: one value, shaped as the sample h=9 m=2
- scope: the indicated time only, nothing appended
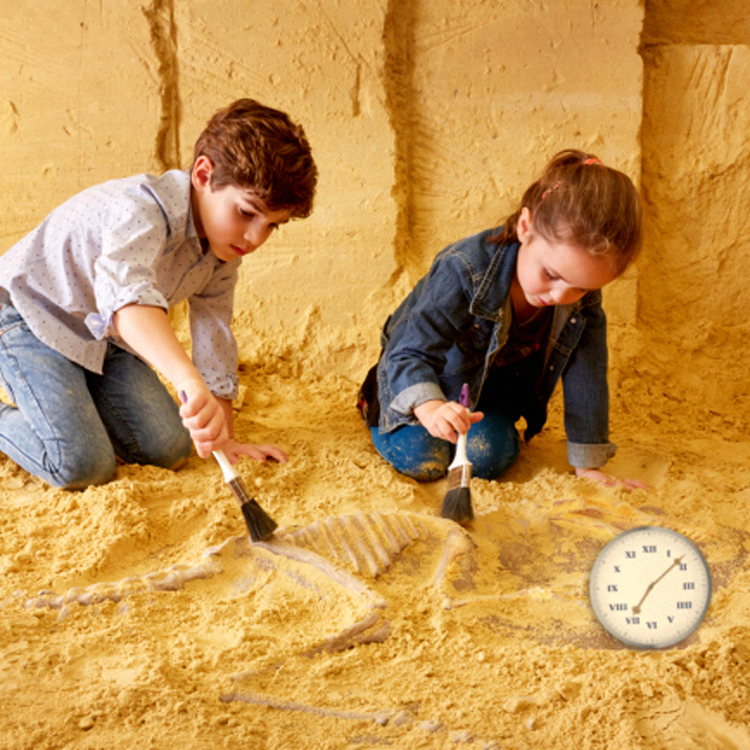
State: h=7 m=8
